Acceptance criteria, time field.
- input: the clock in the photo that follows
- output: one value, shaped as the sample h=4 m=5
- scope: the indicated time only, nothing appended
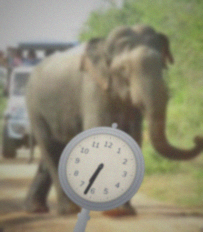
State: h=6 m=32
